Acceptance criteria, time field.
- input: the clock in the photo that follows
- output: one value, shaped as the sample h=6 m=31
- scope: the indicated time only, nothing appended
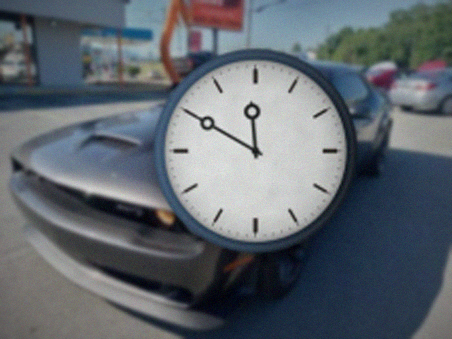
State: h=11 m=50
